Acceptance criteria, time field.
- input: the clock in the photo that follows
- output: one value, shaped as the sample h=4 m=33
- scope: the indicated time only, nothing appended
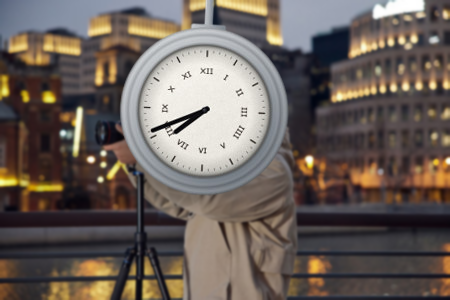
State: h=7 m=41
